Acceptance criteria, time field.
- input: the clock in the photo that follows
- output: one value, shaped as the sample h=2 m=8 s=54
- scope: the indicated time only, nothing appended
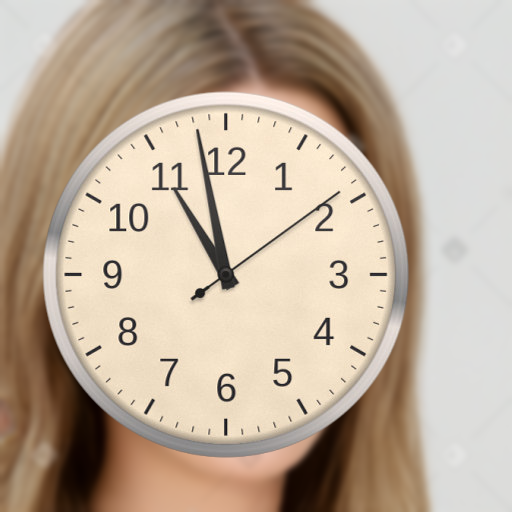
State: h=10 m=58 s=9
